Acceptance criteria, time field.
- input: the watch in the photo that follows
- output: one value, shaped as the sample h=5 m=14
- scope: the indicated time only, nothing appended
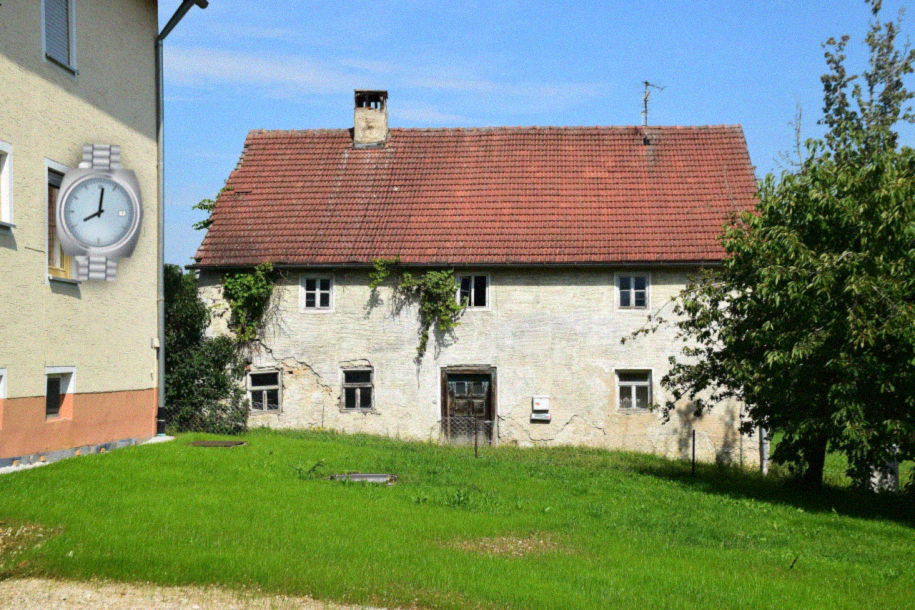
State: h=8 m=1
